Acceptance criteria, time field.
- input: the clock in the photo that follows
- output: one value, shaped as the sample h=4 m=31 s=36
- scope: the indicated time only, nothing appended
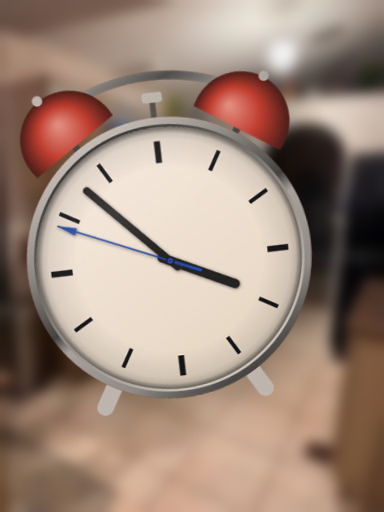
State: h=3 m=52 s=49
